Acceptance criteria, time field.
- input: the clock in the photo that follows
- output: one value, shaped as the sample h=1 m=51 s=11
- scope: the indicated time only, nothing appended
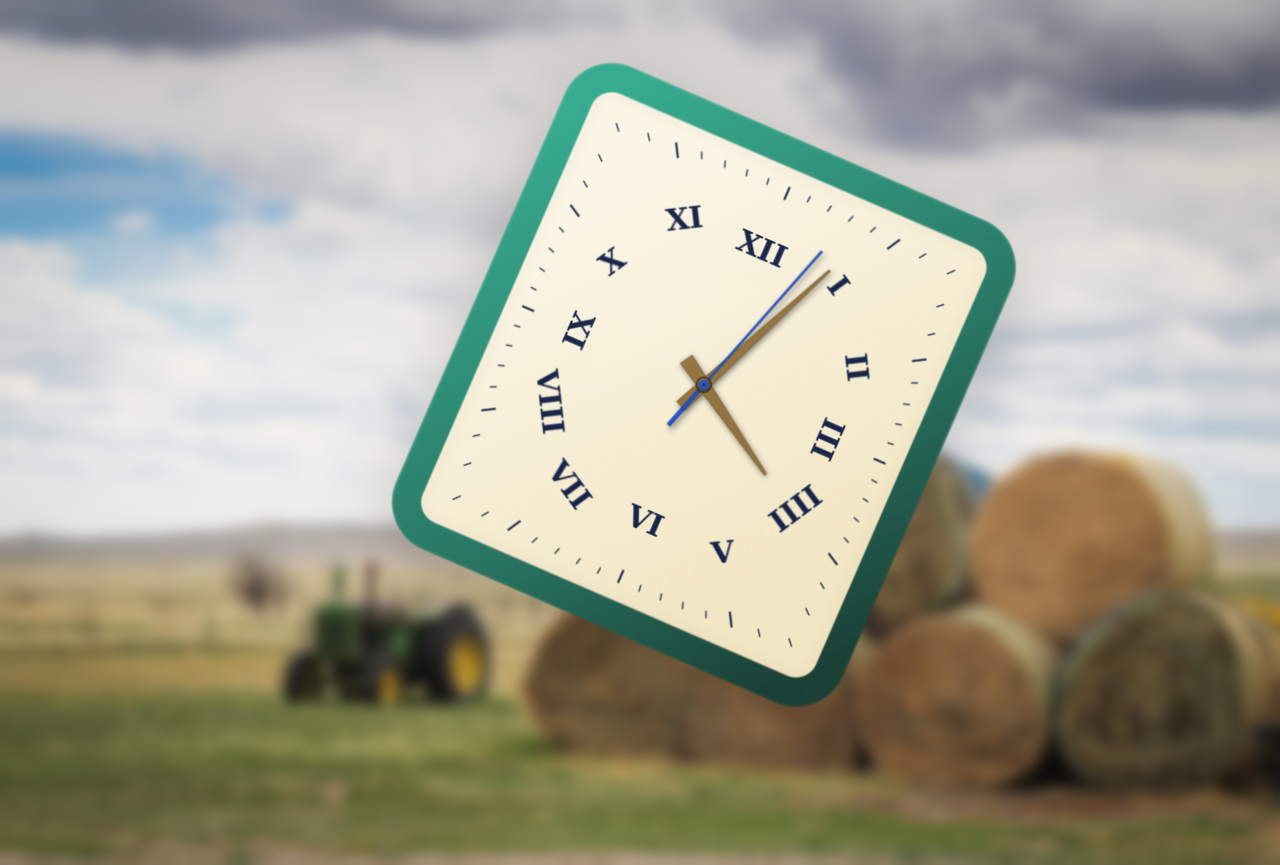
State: h=4 m=4 s=3
